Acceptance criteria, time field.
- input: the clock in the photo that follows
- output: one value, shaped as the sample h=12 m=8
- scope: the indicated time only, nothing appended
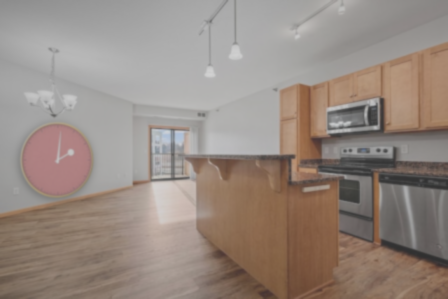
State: h=2 m=1
